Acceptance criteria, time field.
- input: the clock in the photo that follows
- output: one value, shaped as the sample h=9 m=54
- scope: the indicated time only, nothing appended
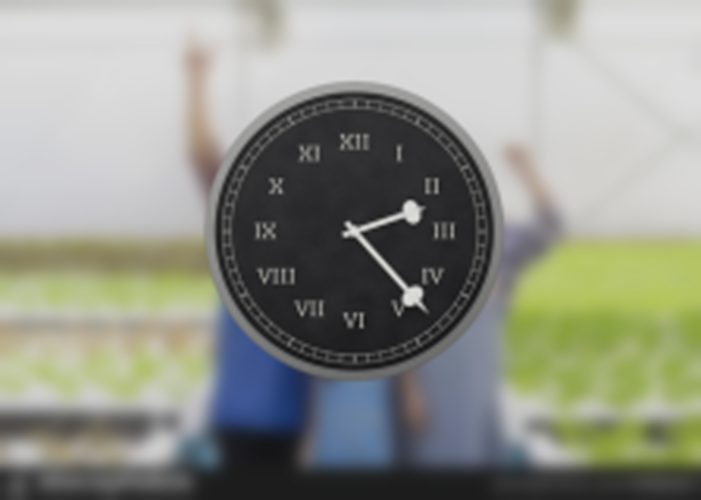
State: h=2 m=23
